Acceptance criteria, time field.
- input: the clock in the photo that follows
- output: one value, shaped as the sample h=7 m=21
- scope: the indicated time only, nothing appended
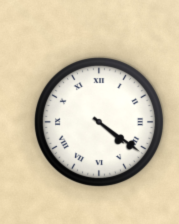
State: h=4 m=21
